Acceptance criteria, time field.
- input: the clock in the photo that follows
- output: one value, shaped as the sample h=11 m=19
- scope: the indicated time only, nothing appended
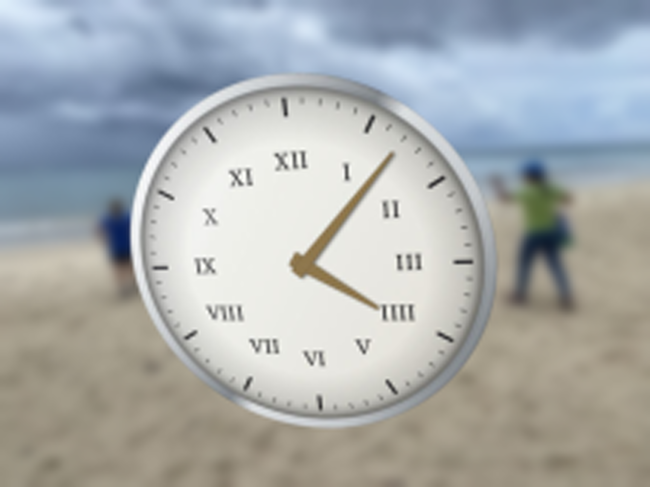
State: h=4 m=7
